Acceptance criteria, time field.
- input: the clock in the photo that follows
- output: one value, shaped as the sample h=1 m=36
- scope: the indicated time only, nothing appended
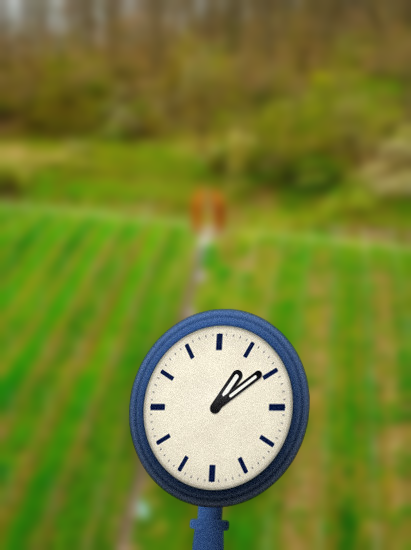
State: h=1 m=9
